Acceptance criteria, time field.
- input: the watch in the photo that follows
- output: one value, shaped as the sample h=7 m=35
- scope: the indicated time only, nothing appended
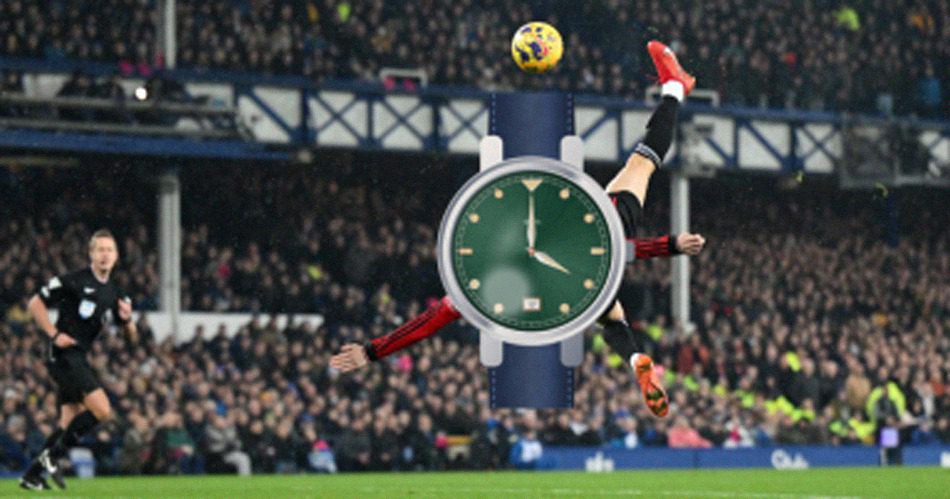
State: h=4 m=0
